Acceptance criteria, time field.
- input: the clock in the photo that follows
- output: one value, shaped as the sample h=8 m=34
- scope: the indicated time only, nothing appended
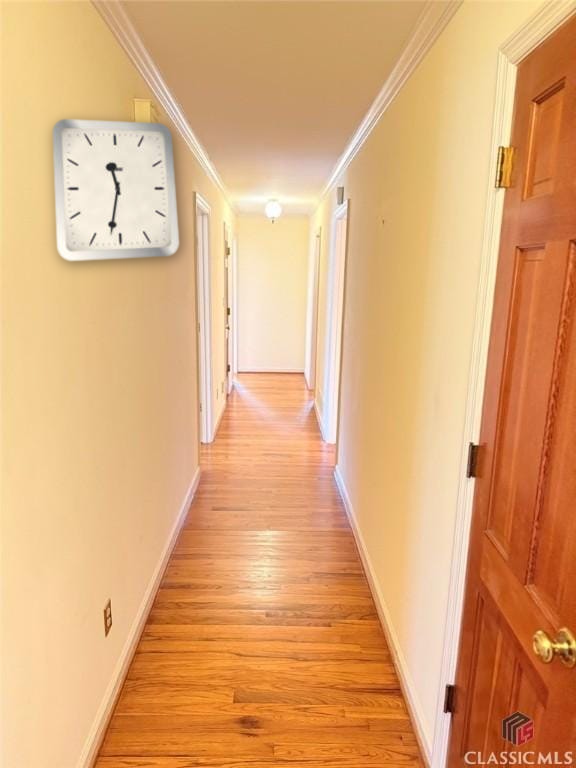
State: h=11 m=32
